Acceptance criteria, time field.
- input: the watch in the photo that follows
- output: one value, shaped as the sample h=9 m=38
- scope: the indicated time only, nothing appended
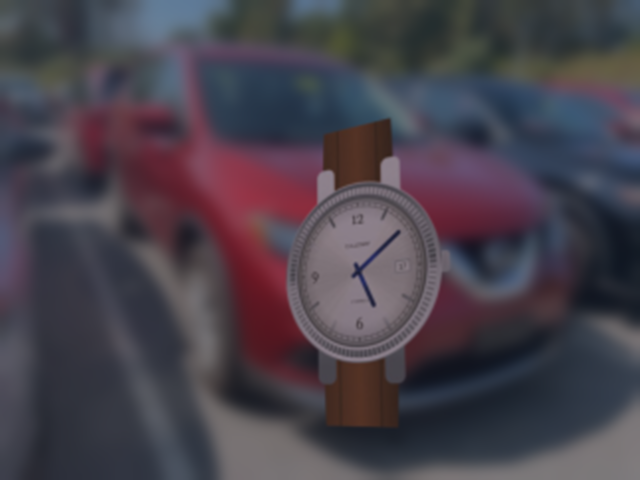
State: h=5 m=9
